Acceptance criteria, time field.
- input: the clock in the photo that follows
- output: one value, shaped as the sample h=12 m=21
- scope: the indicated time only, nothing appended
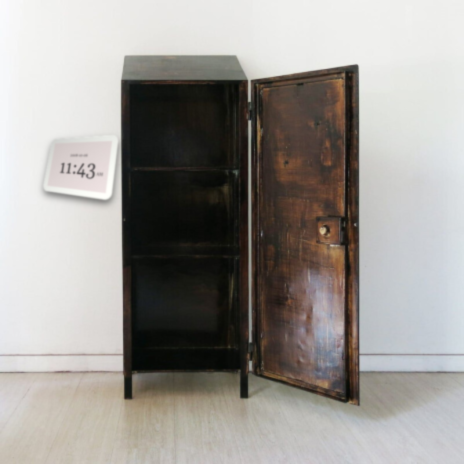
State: h=11 m=43
